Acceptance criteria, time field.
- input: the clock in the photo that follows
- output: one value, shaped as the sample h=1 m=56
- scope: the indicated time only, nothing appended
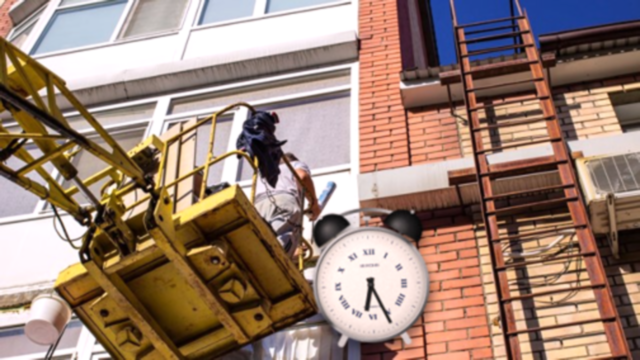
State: h=6 m=26
